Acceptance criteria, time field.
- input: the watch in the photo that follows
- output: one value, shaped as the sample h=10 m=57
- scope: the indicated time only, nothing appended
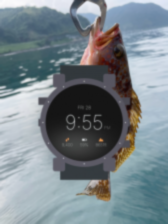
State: h=9 m=55
